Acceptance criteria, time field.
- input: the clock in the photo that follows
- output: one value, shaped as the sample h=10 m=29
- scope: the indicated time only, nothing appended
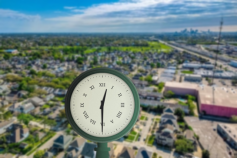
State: h=12 m=30
